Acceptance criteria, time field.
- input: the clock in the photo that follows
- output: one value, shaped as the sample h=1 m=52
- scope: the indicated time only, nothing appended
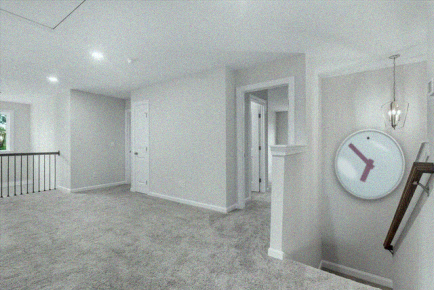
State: h=6 m=53
